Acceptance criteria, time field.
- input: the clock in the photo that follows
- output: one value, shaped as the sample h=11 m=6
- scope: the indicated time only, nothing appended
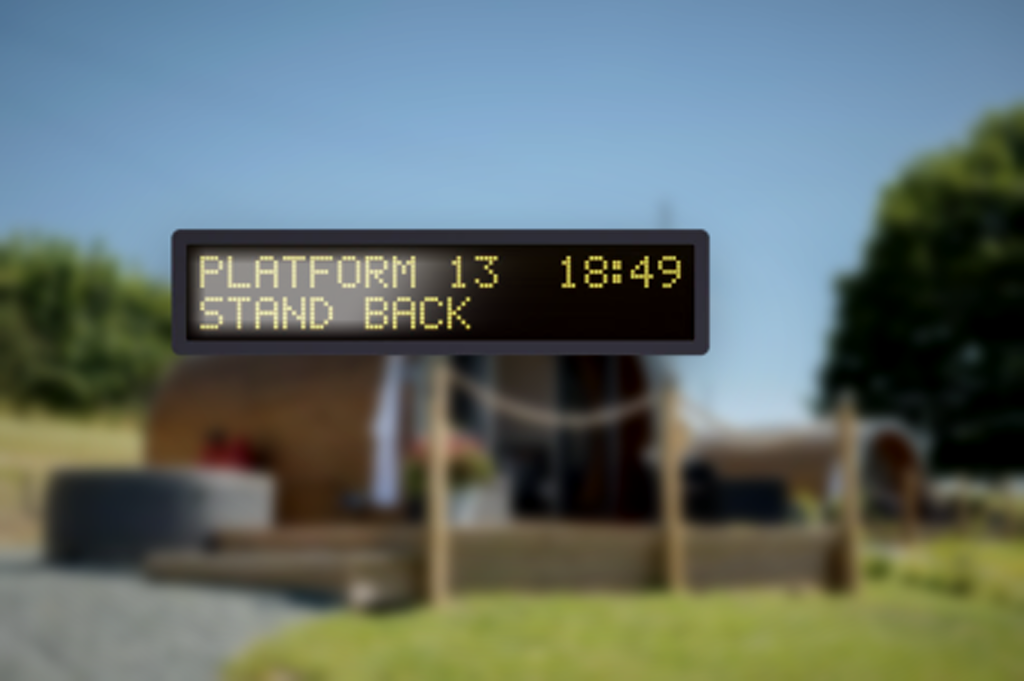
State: h=18 m=49
